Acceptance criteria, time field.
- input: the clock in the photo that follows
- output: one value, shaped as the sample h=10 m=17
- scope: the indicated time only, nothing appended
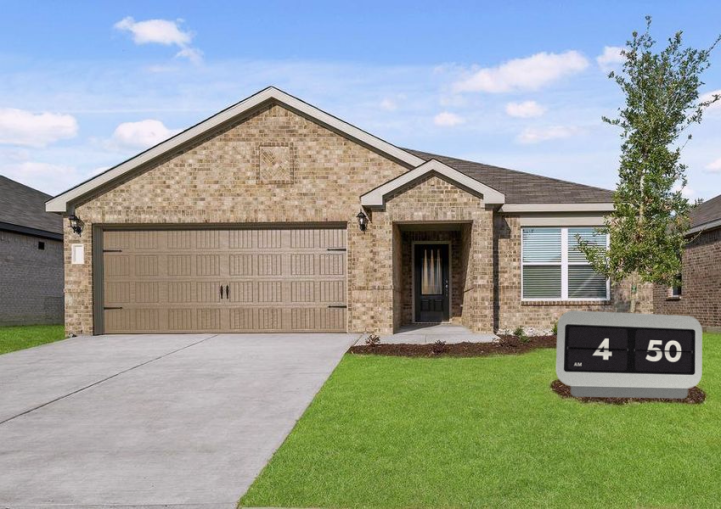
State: h=4 m=50
